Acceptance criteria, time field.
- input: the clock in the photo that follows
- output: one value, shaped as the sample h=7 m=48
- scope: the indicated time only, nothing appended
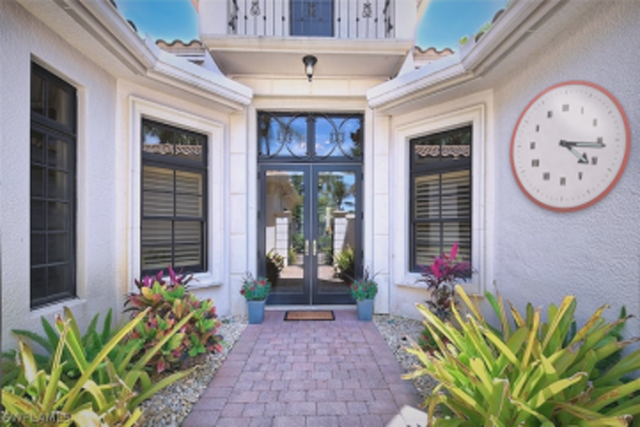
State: h=4 m=16
